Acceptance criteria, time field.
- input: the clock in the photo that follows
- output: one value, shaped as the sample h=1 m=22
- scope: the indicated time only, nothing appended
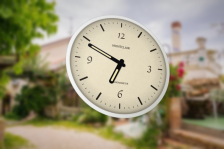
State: h=6 m=49
